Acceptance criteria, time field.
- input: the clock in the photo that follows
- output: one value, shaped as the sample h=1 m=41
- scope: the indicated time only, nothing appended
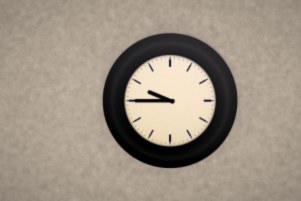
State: h=9 m=45
